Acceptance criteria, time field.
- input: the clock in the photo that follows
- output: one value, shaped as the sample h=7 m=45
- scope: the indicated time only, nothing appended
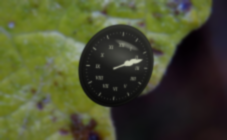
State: h=2 m=12
